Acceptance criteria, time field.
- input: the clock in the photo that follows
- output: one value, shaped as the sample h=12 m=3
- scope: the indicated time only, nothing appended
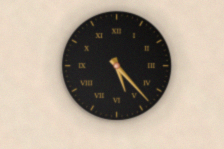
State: h=5 m=23
